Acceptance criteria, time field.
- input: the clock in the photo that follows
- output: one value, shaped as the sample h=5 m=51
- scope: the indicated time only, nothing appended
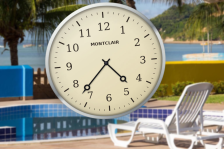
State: h=4 m=37
